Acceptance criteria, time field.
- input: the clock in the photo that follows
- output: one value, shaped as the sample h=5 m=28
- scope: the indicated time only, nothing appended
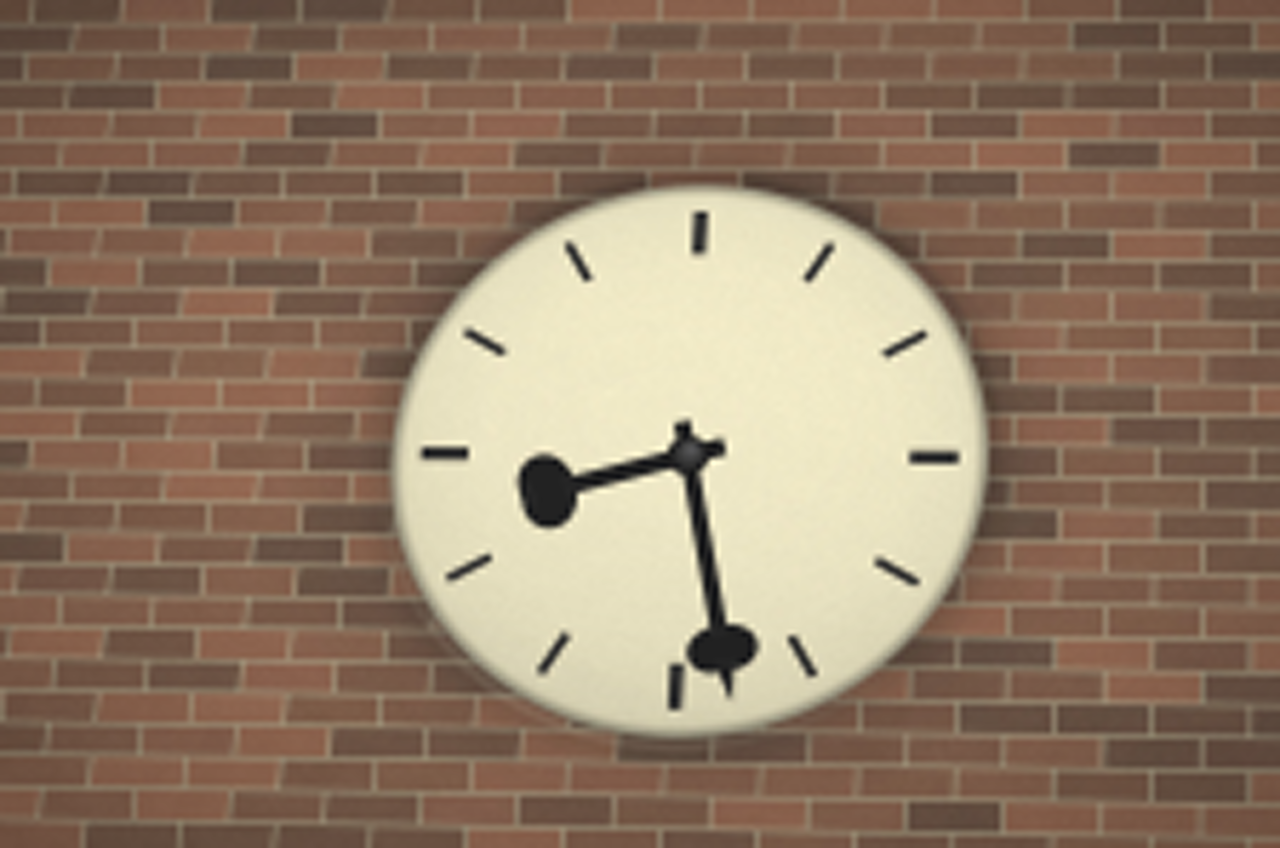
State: h=8 m=28
